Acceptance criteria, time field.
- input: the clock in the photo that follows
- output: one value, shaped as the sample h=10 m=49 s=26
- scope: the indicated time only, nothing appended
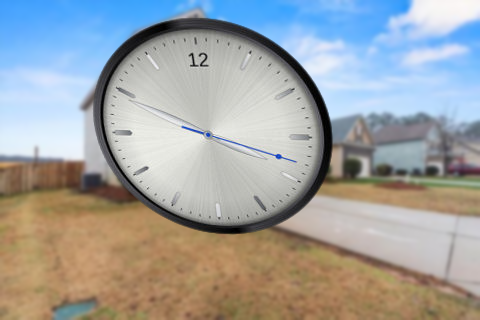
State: h=3 m=49 s=18
